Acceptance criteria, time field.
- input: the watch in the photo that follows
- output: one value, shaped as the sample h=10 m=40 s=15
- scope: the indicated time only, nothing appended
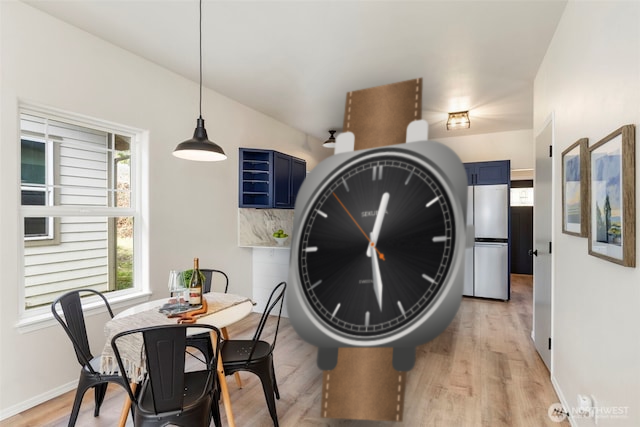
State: h=12 m=27 s=53
